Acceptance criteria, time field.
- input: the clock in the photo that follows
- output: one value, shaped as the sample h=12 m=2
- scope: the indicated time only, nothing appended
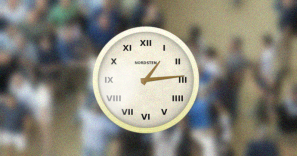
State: h=1 m=14
